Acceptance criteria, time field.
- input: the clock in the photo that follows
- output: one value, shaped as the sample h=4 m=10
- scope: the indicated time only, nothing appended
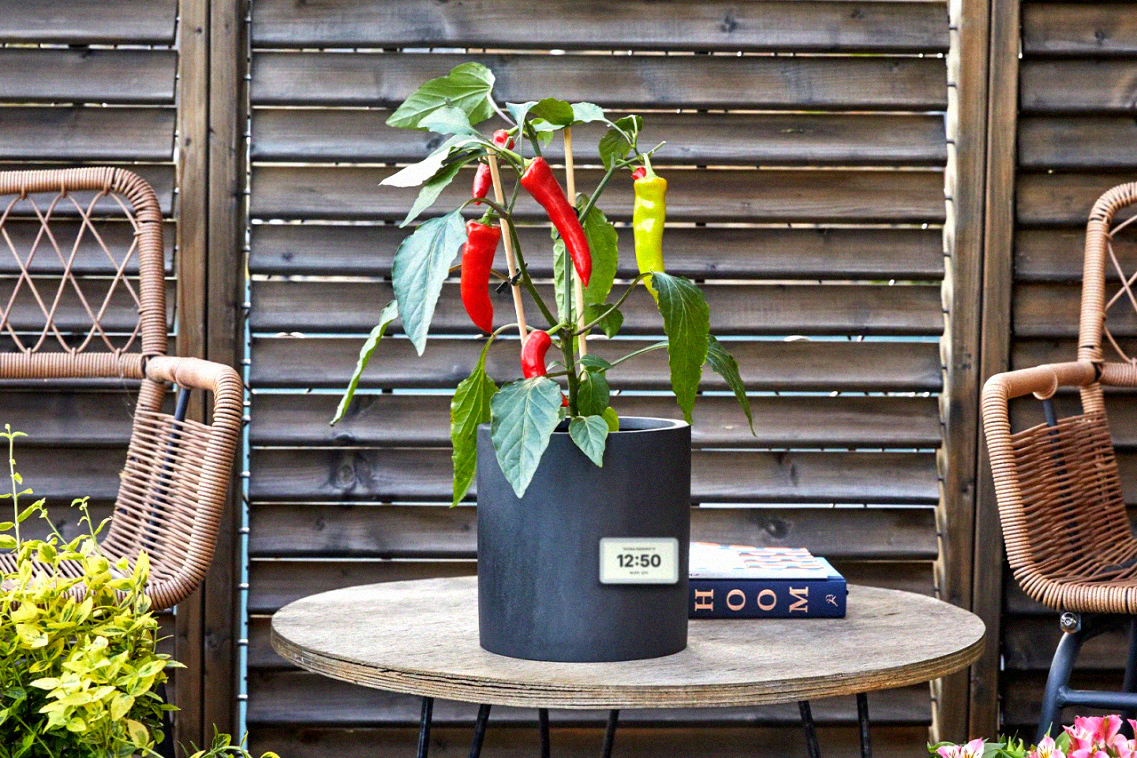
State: h=12 m=50
